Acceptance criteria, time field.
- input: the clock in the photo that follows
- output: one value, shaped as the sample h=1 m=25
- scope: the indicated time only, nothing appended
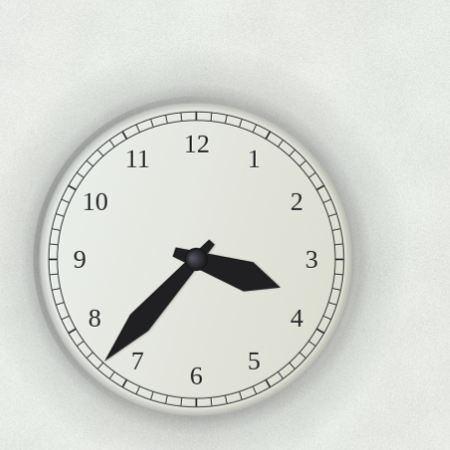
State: h=3 m=37
